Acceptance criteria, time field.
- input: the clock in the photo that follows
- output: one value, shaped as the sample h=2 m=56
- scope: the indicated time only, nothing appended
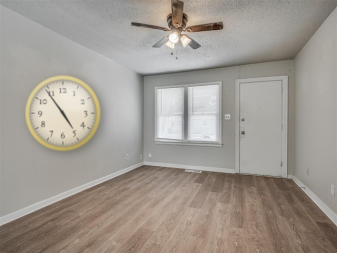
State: h=4 m=54
